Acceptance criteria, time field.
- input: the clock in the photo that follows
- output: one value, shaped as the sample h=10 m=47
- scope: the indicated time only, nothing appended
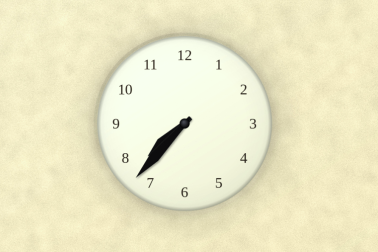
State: h=7 m=37
